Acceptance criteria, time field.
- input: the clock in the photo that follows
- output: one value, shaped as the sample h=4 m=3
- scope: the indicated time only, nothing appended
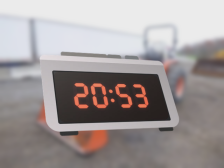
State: h=20 m=53
